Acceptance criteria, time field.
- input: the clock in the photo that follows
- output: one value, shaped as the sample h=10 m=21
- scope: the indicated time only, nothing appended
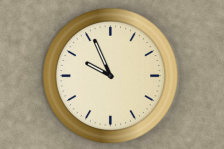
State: h=9 m=56
